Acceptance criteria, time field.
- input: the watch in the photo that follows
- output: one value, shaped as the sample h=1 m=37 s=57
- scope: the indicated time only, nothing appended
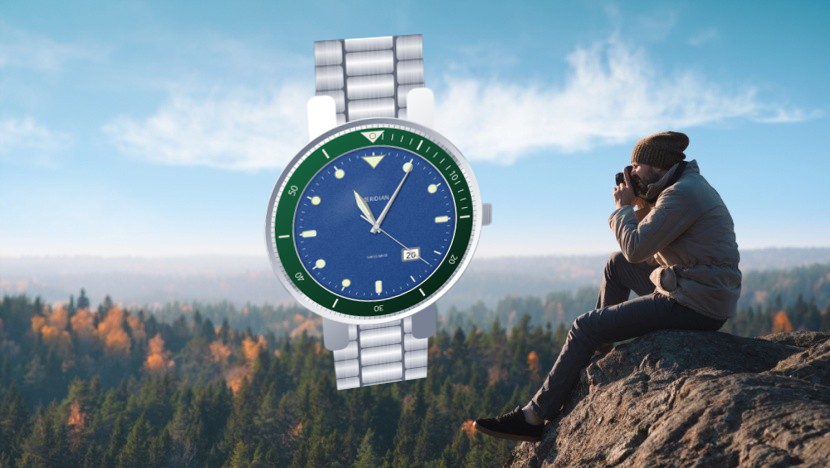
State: h=11 m=5 s=22
